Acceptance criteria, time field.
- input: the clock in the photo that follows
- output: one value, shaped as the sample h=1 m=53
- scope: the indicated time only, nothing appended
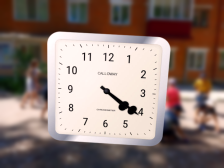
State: h=4 m=21
